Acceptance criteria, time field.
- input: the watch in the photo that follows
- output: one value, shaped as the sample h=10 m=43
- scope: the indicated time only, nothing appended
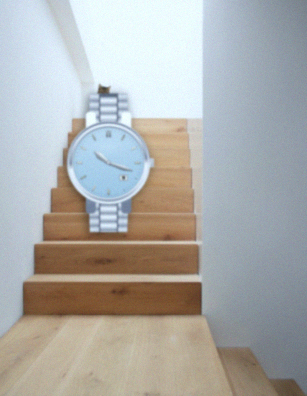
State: h=10 m=18
